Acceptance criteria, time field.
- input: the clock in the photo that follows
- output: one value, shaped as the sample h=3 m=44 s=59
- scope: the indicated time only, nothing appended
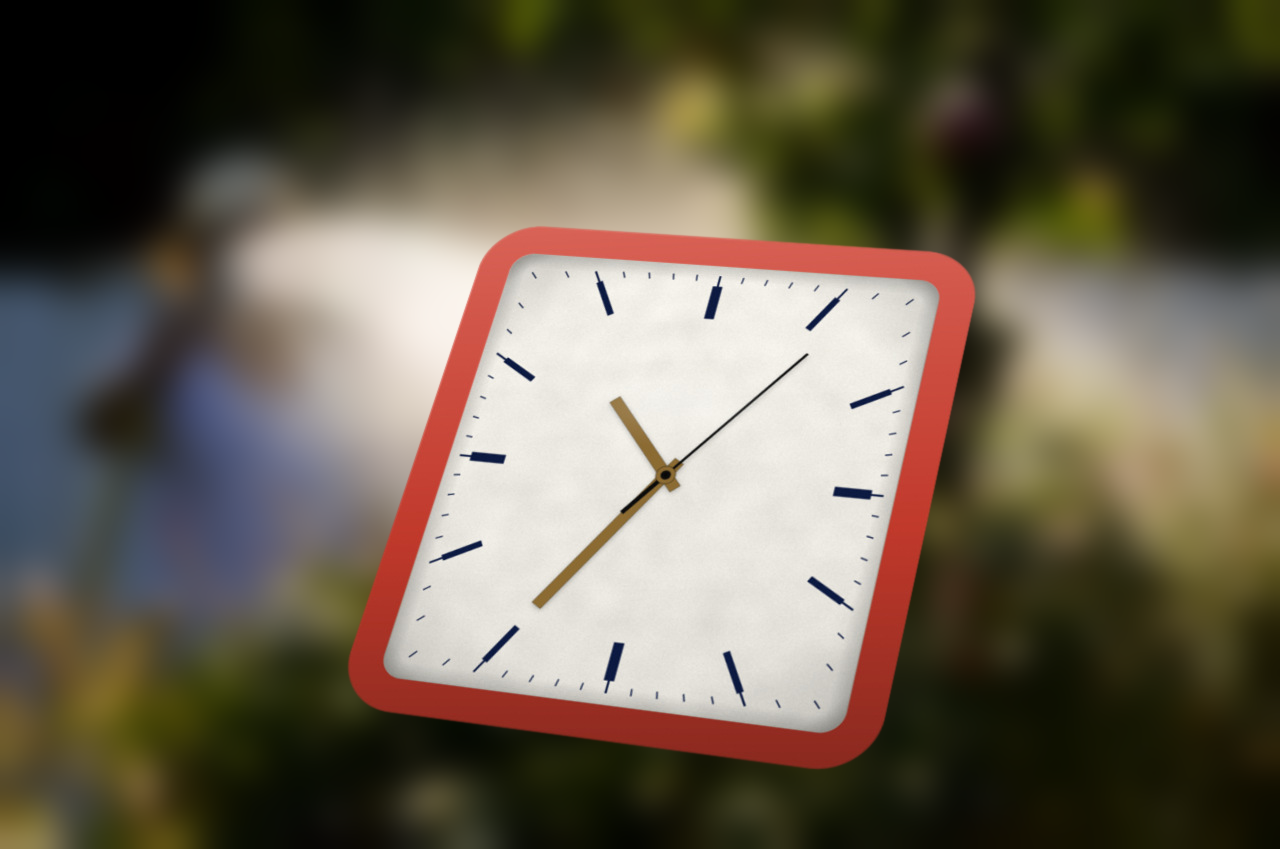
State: h=10 m=35 s=6
